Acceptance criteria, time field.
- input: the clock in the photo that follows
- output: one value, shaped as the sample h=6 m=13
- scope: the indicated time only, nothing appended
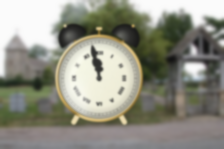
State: h=11 m=58
